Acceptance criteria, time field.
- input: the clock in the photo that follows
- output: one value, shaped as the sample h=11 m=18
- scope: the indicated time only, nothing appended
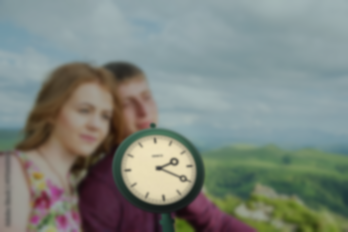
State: h=2 m=20
